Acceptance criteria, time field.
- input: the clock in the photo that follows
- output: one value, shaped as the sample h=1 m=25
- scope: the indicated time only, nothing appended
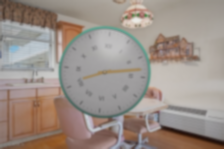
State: h=8 m=13
